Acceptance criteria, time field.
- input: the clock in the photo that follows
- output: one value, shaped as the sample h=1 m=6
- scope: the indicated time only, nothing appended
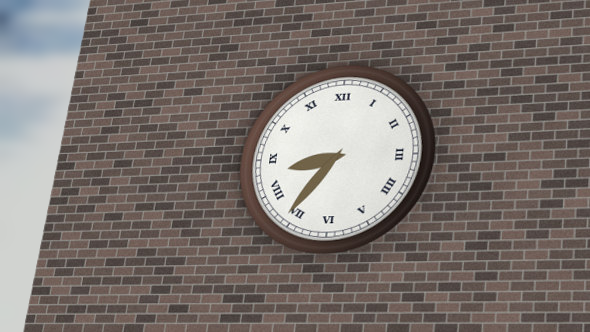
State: h=8 m=36
